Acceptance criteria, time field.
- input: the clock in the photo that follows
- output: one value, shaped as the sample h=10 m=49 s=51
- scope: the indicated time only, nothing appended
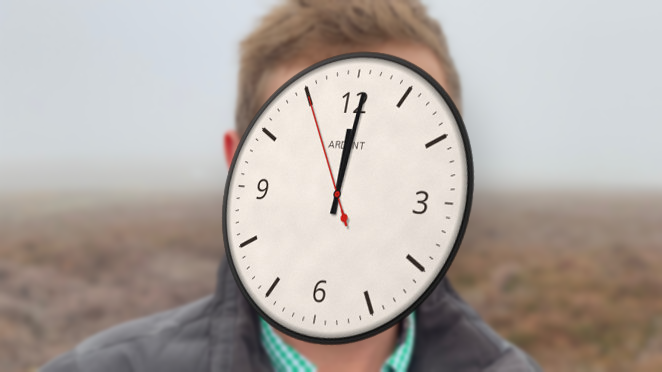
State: h=12 m=0 s=55
